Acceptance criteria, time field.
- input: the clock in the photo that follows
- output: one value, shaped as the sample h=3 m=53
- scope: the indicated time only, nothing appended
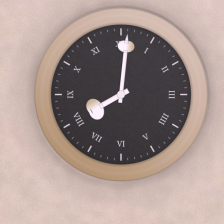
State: h=8 m=1
